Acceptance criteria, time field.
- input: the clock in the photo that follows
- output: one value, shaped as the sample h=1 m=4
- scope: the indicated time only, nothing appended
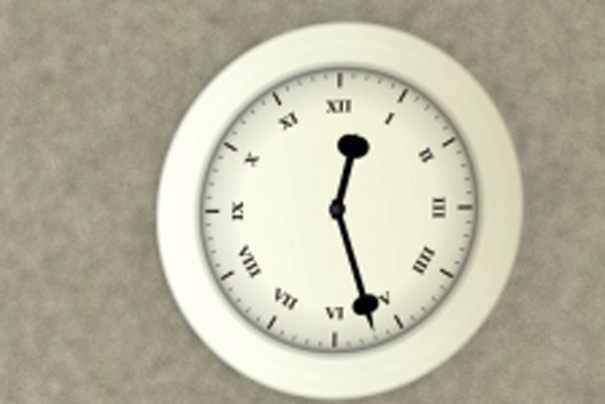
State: h=12 m=27
